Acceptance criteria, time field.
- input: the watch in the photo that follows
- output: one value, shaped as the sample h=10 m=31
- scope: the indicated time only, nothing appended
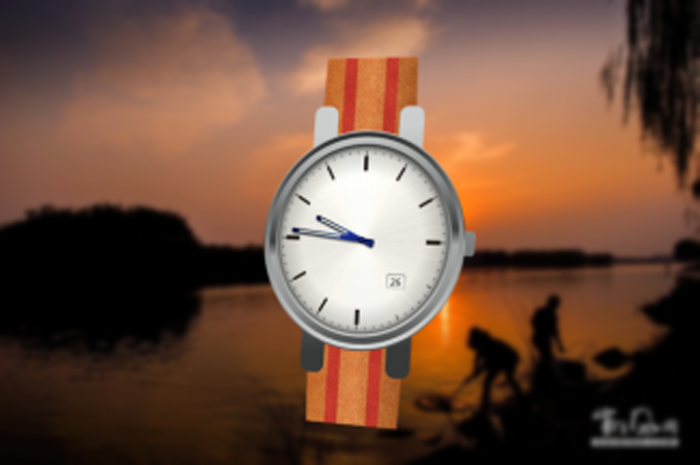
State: h=9 m=46
